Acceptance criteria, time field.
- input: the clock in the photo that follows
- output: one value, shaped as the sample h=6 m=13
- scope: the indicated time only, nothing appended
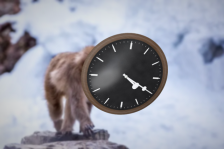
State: h=4 m=20
